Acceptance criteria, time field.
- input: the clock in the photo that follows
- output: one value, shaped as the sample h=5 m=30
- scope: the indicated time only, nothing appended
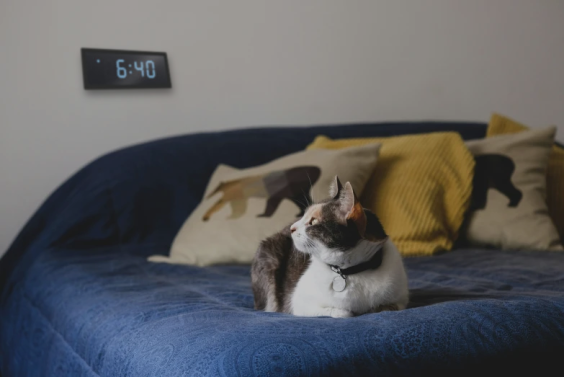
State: h=6 m=40
